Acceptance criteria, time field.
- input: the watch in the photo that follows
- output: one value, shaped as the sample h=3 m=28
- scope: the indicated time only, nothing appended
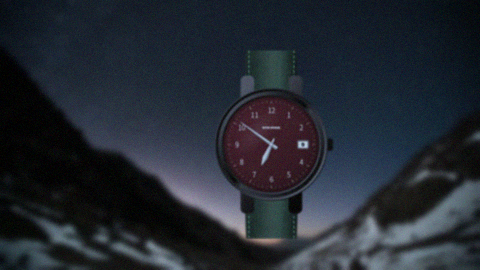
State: h=6 m=51
